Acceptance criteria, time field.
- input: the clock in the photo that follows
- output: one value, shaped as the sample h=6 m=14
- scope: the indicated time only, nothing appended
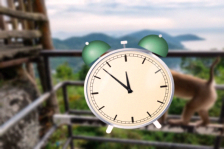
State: h=11 m=53
